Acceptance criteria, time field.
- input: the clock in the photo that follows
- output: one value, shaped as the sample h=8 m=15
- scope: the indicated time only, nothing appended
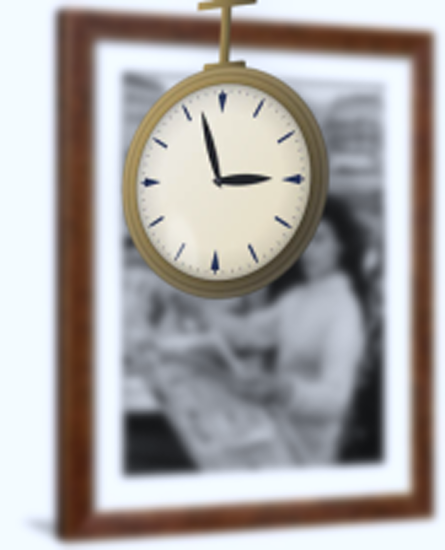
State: h=2 m=57
